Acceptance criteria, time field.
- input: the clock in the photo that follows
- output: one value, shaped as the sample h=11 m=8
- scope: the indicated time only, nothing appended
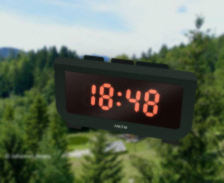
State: h=18 m=48
